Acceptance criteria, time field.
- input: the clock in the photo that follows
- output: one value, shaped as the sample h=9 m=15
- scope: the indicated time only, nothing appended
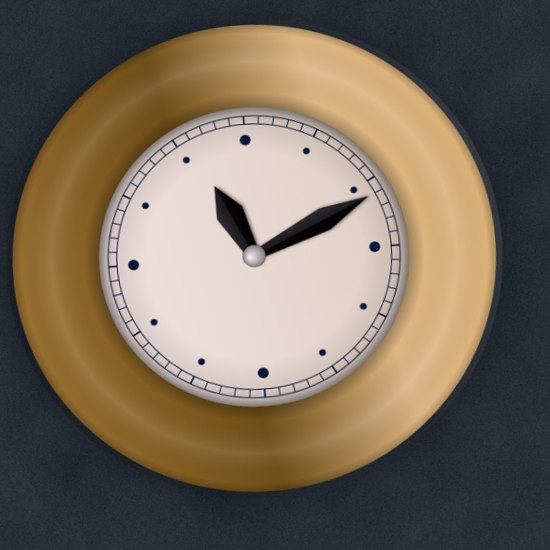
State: h=11 m=11
